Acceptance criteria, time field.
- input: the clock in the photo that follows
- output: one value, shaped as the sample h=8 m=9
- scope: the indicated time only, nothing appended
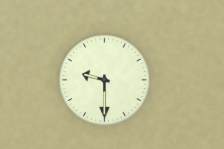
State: h=9 m=30
